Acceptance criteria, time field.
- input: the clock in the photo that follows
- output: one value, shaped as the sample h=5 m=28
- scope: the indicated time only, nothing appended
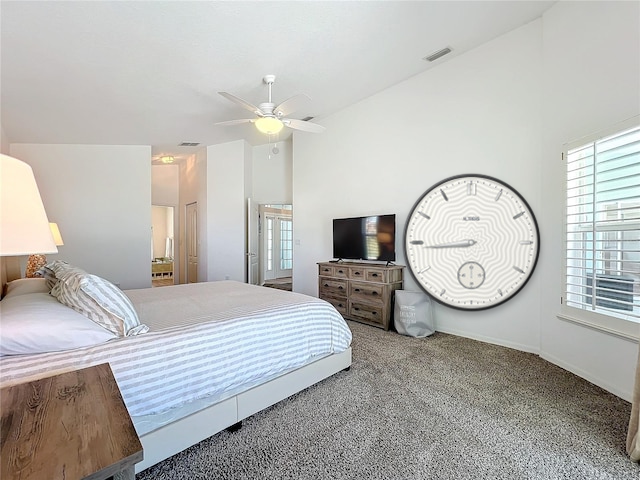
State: h=8 m=44
